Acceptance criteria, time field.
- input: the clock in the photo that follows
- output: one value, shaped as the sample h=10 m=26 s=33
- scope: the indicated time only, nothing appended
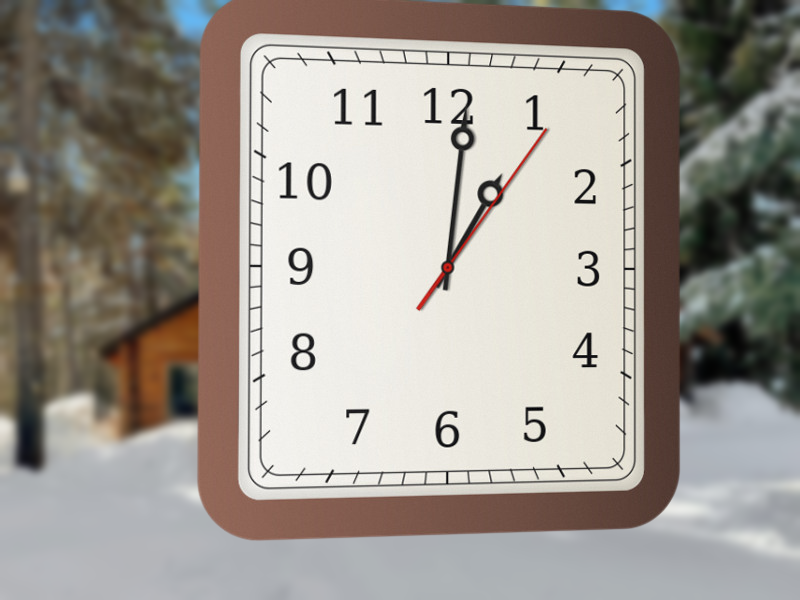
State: h=1 m=1 s=6
